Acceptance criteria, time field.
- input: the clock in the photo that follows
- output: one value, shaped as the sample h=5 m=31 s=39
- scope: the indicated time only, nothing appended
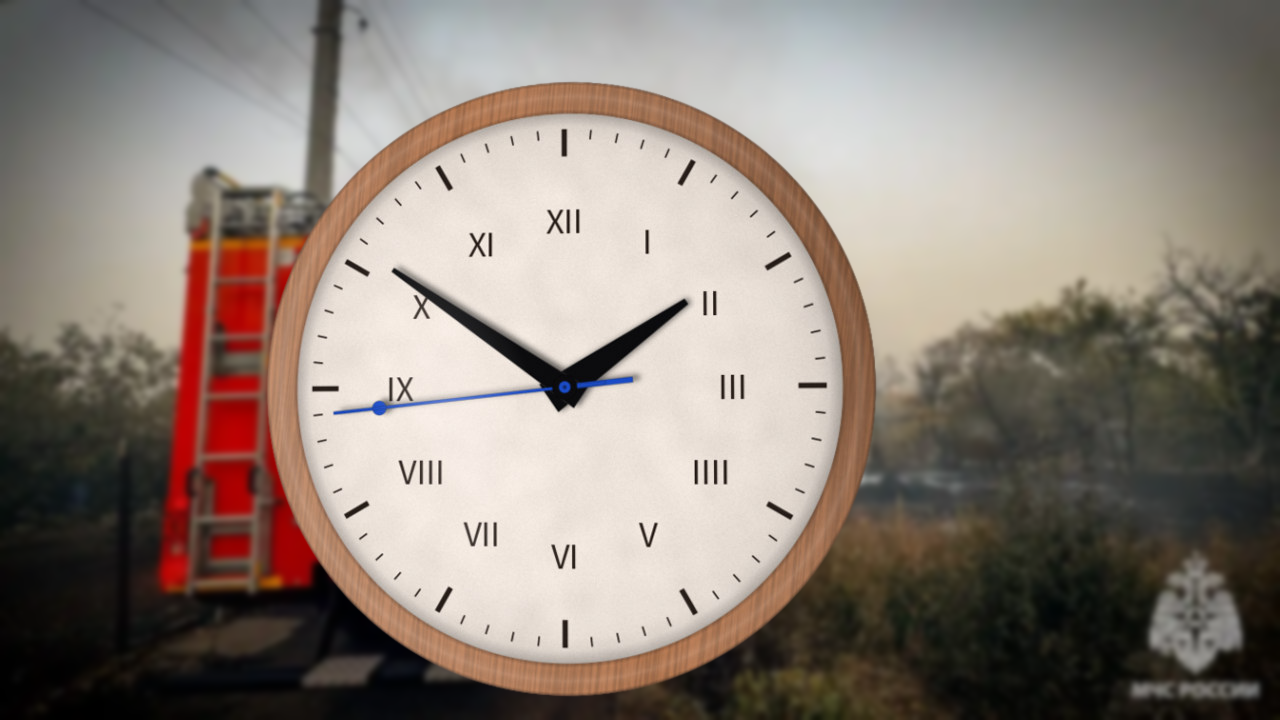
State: h=1 m=50 s=44
